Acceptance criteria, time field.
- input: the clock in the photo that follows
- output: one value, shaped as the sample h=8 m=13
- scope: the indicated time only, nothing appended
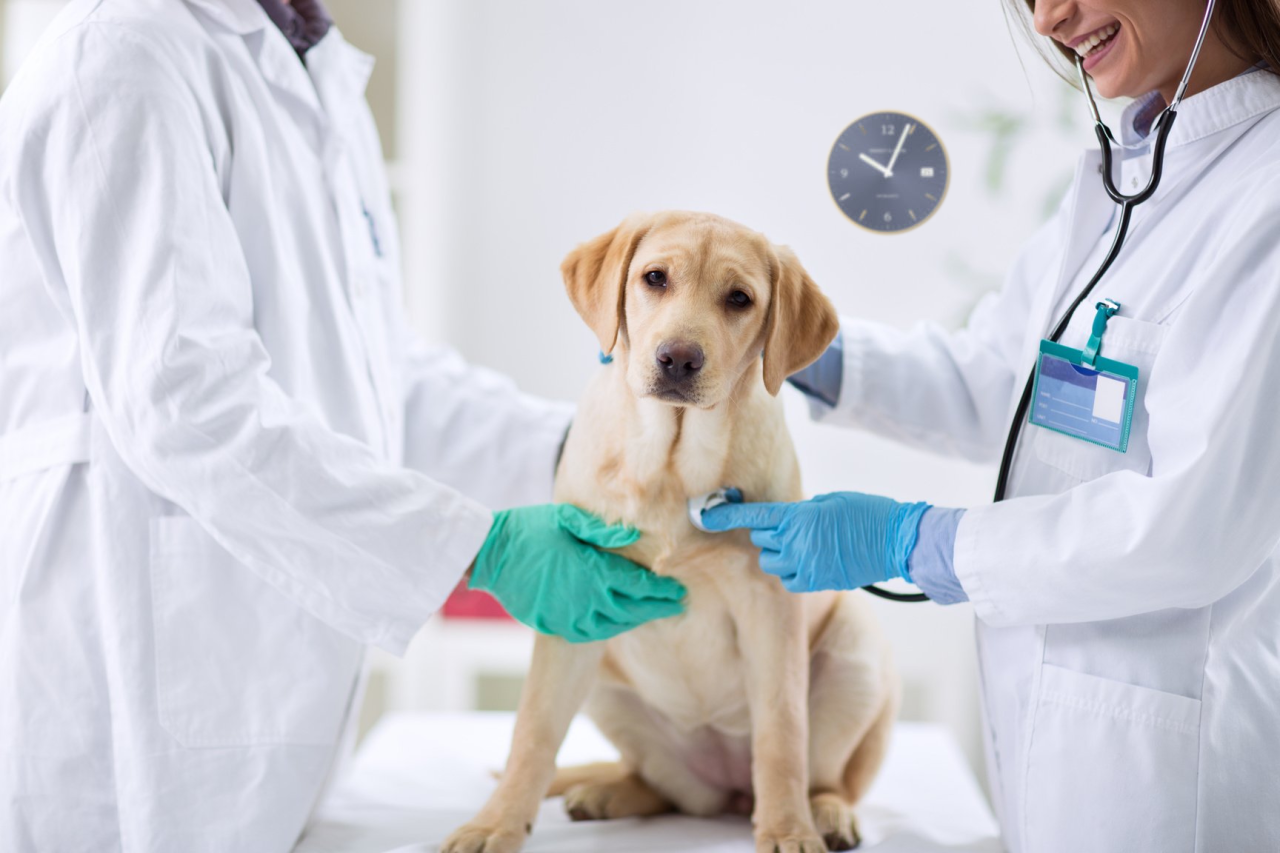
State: h=10 m=4
